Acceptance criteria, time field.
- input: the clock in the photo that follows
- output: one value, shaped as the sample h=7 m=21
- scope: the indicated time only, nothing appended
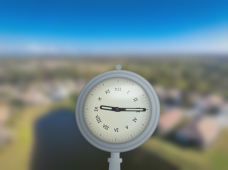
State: h=9 m=15
